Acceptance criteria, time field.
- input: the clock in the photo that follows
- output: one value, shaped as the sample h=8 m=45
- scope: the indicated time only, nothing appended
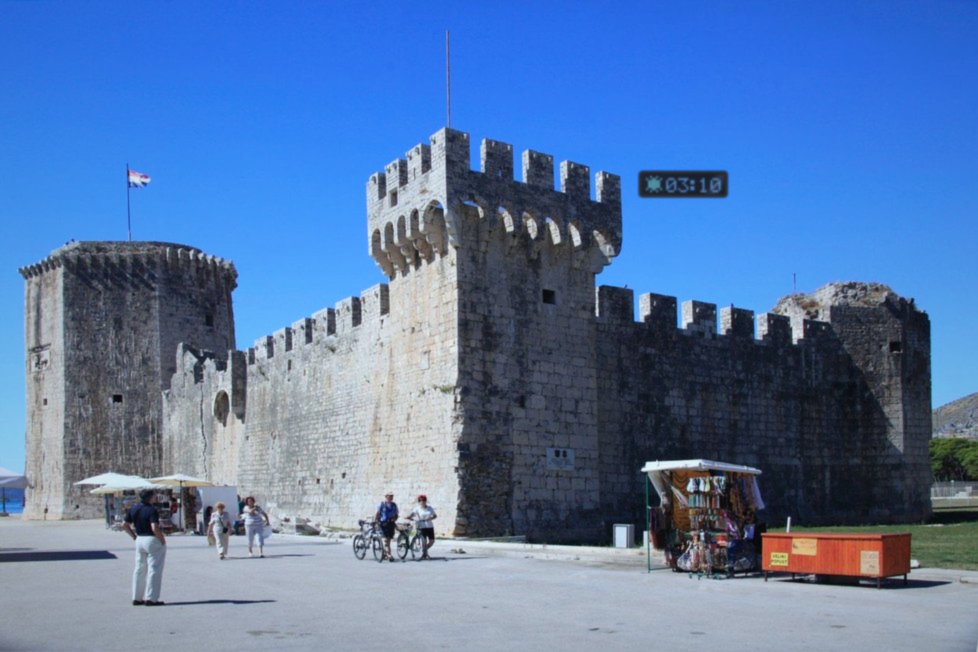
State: h=3 m=10
